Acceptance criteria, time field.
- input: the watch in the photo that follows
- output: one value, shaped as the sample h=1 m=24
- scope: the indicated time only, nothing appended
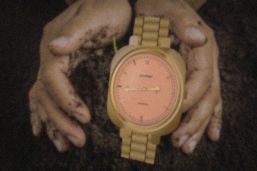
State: h=2 m=44
